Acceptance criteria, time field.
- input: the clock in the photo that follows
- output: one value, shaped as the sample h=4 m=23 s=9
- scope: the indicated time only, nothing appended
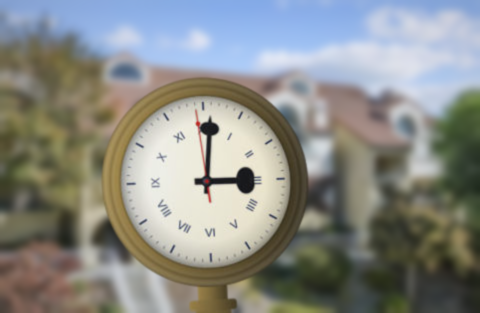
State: h=3 m=0 s=59
